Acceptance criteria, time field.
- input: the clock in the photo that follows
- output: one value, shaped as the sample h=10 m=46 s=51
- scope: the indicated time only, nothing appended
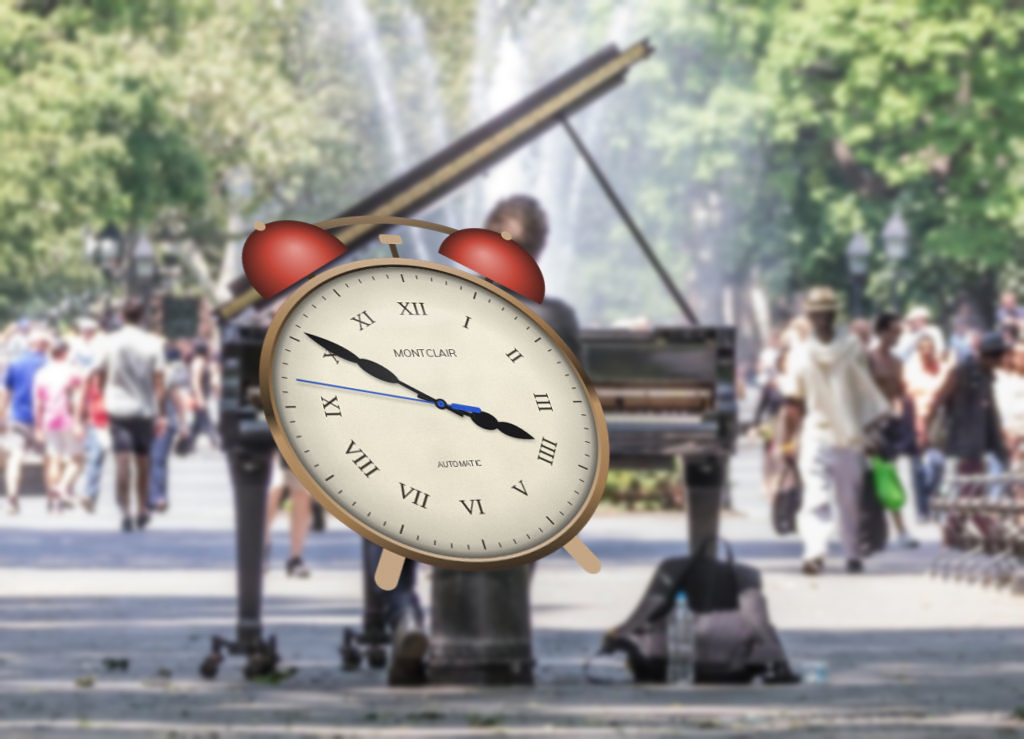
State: h=3 m=50 s=47
